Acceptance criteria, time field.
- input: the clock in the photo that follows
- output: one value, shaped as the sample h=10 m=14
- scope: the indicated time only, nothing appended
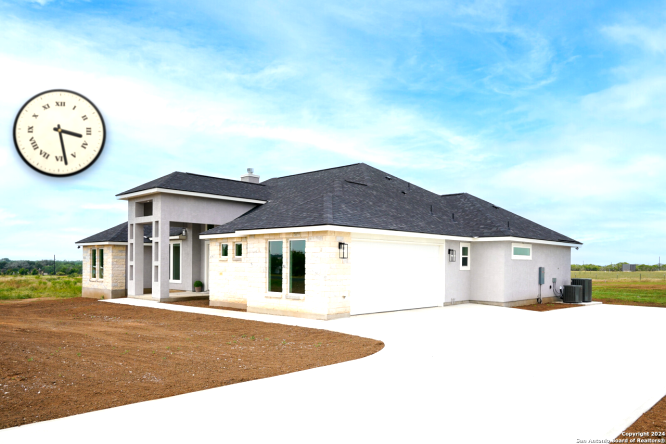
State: h=3 m=28
